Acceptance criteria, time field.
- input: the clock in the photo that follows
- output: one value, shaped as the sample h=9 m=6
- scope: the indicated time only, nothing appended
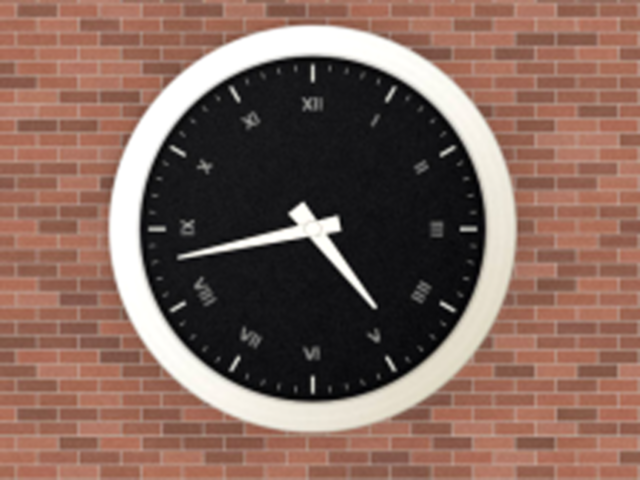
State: h=4 m=43
